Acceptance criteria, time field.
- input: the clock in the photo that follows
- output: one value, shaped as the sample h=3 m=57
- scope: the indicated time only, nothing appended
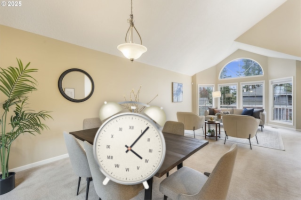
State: h=4 m=6
